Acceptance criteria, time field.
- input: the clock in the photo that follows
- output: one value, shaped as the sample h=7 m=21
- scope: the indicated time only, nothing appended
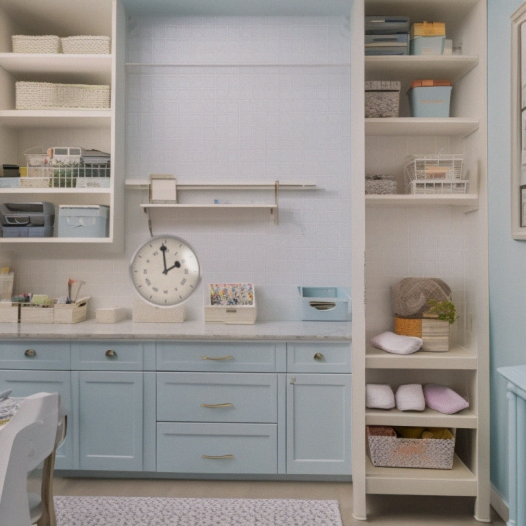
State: h=1 m=59
